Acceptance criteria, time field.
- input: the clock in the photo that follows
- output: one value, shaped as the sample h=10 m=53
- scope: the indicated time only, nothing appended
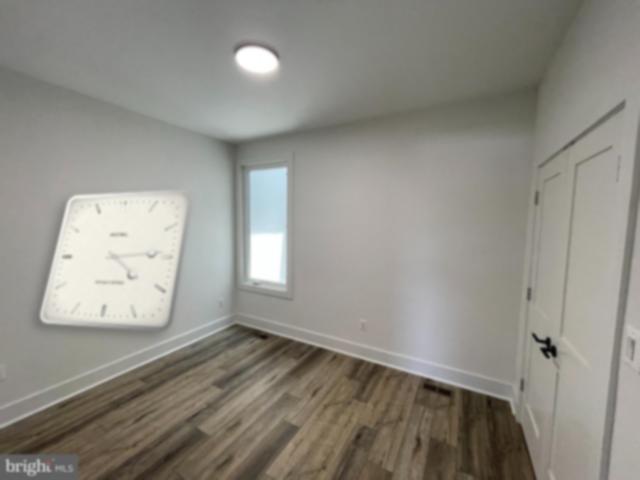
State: h=4 m=14
